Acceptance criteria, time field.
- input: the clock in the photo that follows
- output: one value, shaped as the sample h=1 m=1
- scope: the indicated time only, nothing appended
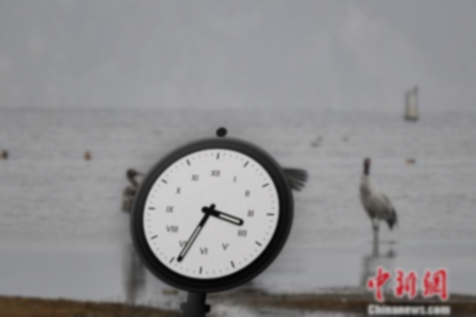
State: h=3 m=34
